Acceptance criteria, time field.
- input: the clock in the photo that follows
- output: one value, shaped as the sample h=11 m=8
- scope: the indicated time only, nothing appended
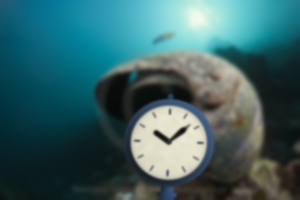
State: h=10 m=8
